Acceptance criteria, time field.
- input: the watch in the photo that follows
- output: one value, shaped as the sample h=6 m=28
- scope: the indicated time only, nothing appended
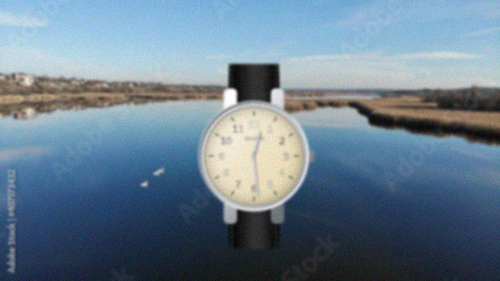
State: h=12 m=29
